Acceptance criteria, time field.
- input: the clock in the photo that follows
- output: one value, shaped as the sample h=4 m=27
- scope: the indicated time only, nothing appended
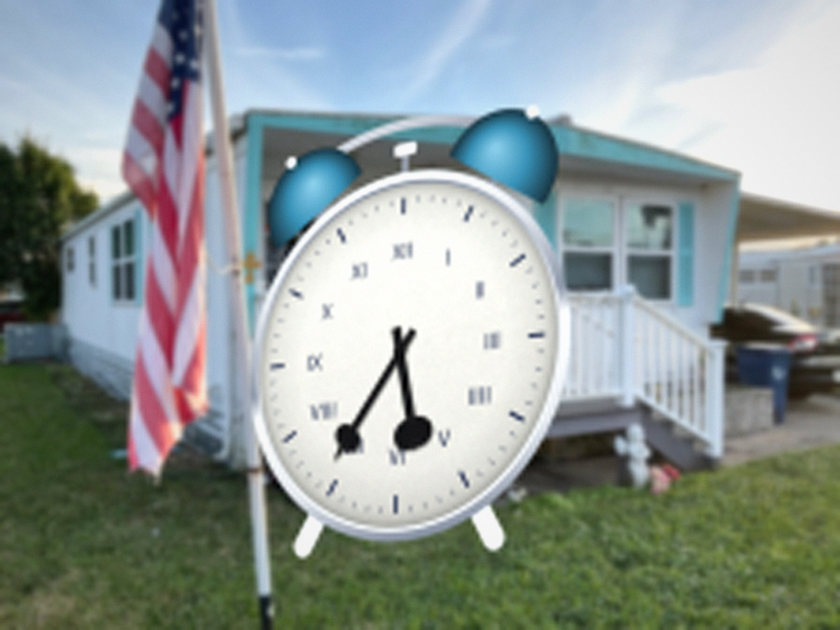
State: h=5 m=36
